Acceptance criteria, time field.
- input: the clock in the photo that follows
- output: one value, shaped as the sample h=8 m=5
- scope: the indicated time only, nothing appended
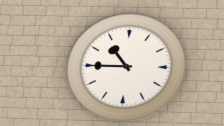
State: h=10 m=45
